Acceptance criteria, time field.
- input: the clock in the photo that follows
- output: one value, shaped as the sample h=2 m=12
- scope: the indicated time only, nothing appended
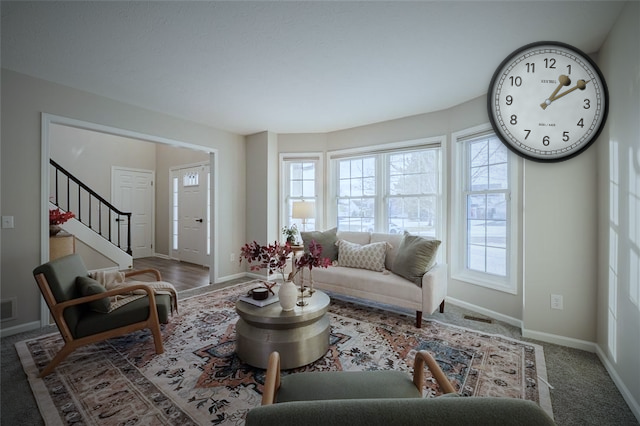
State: h=1 m=10
